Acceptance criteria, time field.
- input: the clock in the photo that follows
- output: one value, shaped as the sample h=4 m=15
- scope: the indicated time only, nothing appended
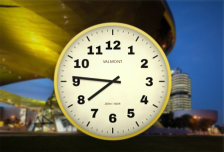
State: h=7 m=46
